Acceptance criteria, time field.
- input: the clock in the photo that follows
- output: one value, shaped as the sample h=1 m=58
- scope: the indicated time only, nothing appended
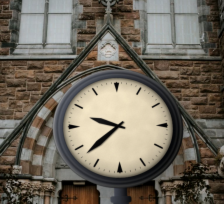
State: h=9 m=38
